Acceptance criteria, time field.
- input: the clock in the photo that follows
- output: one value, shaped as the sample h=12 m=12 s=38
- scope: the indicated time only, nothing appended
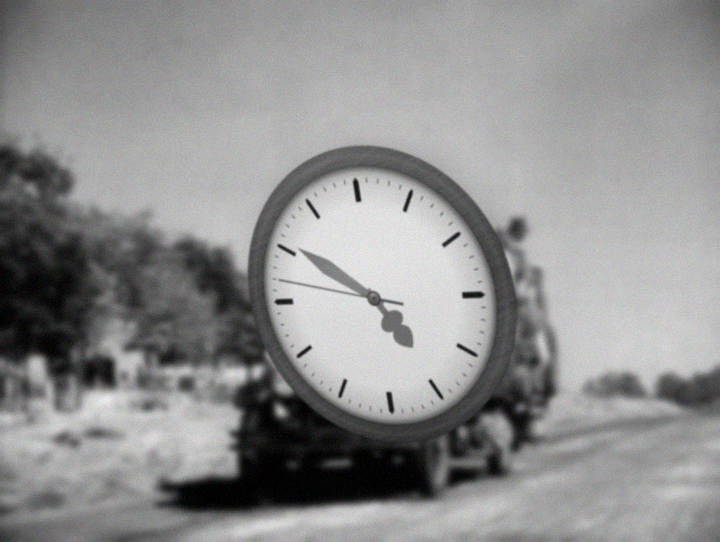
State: h=4 m=50 s=47
